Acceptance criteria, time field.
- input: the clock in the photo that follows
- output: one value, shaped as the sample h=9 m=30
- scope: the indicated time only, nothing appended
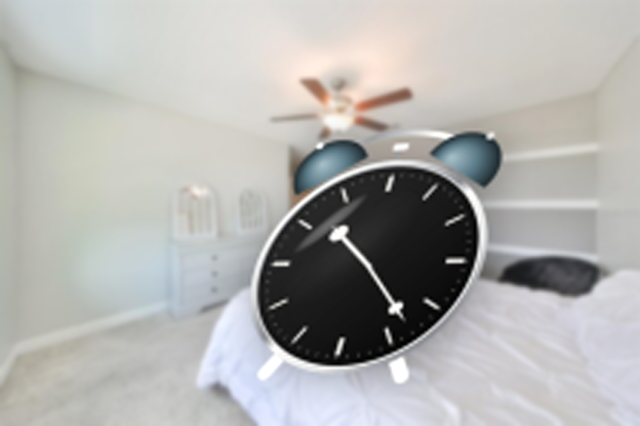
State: h=10 m=23
